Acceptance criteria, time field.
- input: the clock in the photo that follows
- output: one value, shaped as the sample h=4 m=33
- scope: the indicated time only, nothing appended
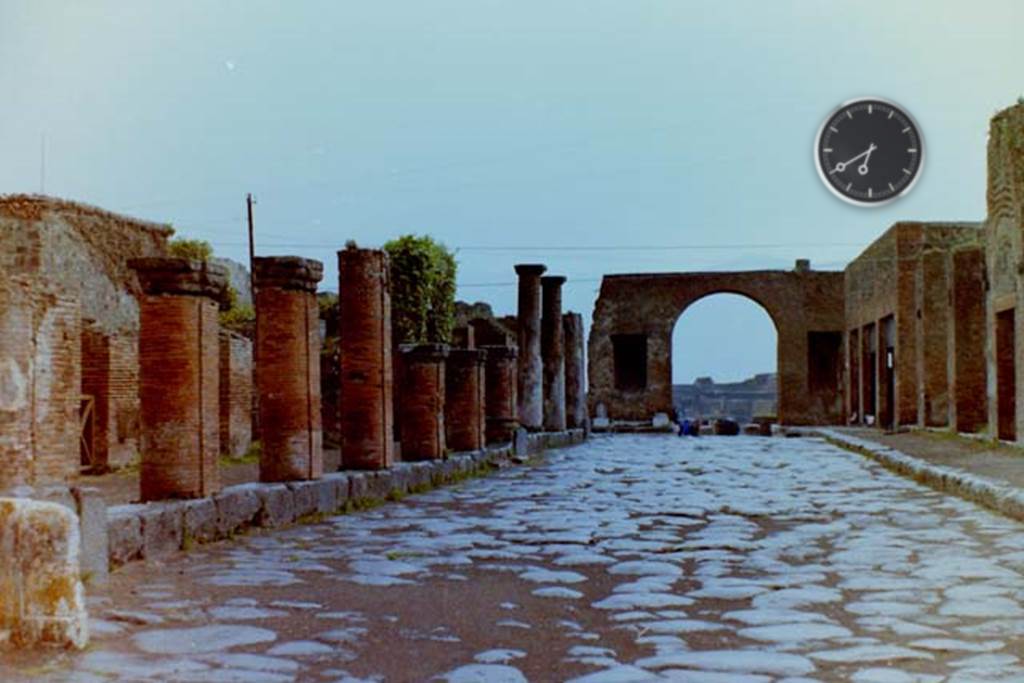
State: h=6 m=40
